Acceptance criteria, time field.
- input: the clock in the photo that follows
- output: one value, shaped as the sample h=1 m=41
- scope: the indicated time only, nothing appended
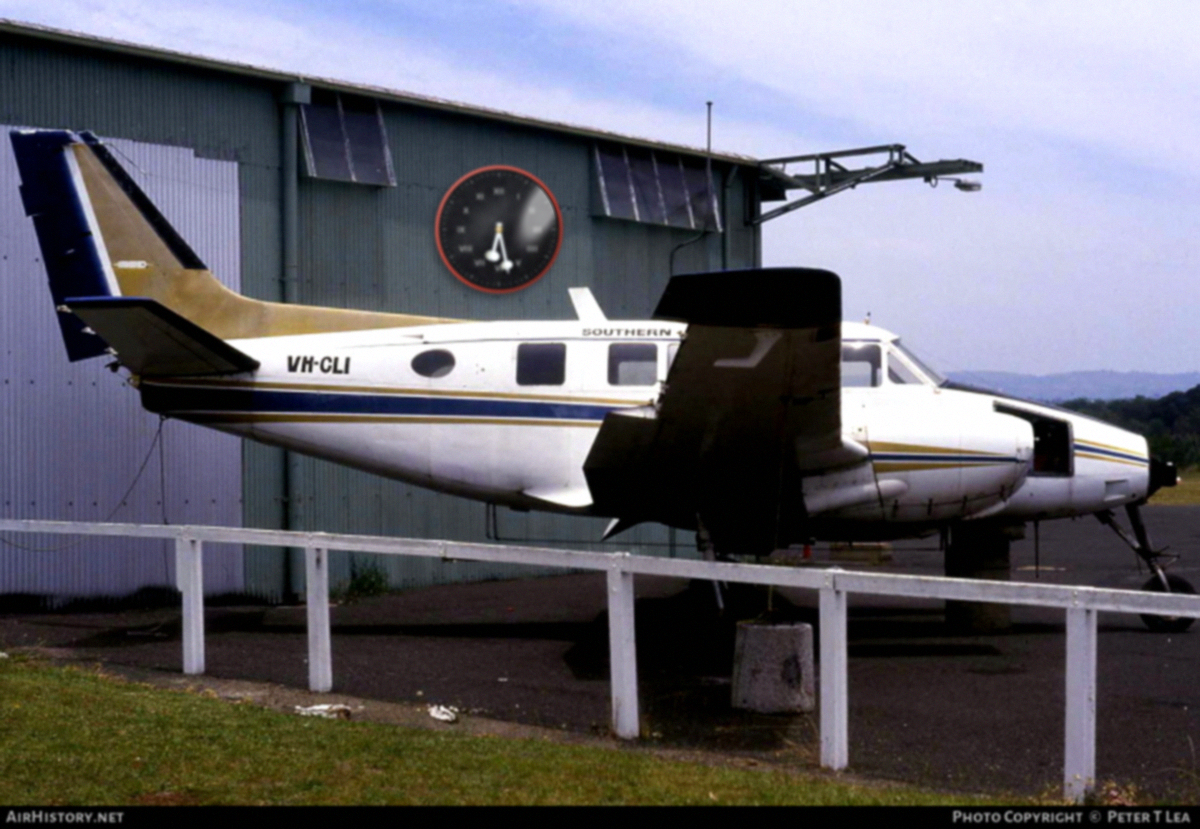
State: h=6 m=28
